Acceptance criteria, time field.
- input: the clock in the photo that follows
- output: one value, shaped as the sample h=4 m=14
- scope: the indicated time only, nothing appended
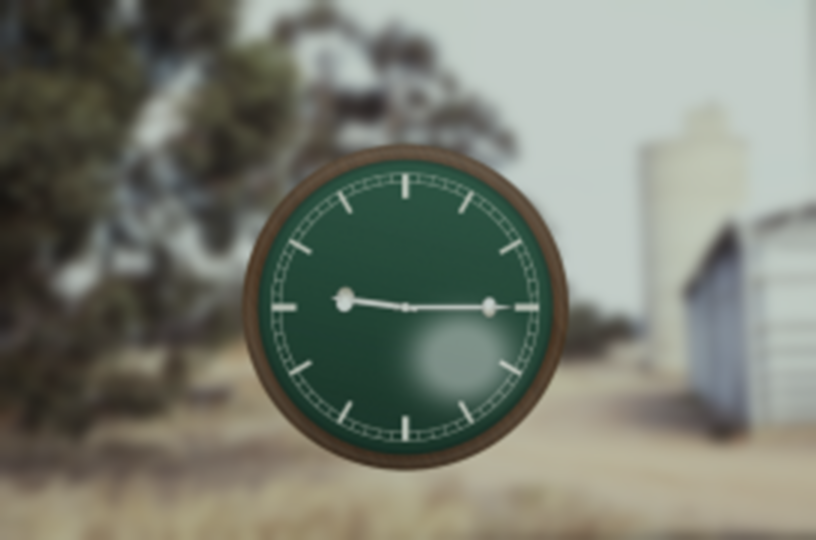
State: h=9 m=15
